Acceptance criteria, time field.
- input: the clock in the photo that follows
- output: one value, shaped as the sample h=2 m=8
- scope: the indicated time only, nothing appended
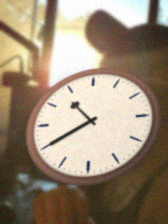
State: h=10 m=40
